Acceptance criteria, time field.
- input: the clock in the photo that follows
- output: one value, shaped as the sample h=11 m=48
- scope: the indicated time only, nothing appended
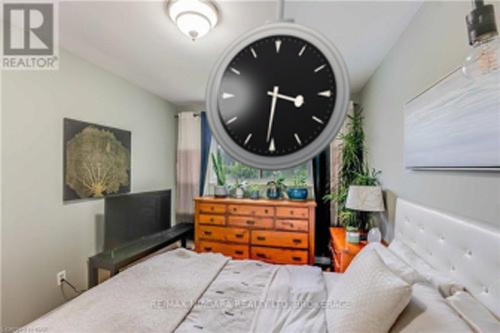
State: h=3 m=31
